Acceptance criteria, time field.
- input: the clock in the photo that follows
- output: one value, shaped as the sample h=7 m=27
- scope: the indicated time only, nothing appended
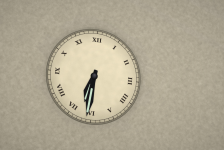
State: h=6 m=31
